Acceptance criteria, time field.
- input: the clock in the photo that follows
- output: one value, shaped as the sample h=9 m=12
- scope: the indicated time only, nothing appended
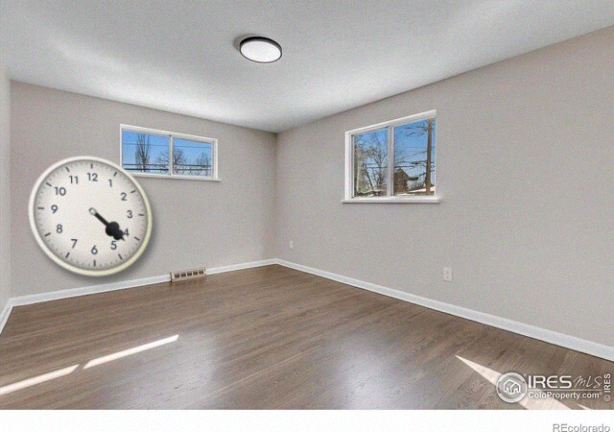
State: h=4 m=22
